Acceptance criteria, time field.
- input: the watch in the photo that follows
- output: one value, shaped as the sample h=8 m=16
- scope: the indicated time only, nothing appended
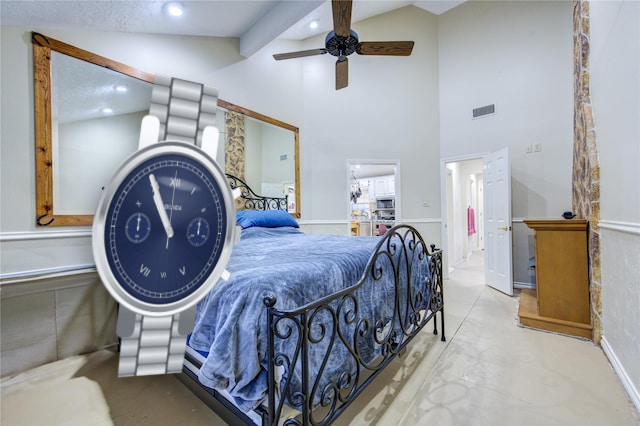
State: h=10 m=55
